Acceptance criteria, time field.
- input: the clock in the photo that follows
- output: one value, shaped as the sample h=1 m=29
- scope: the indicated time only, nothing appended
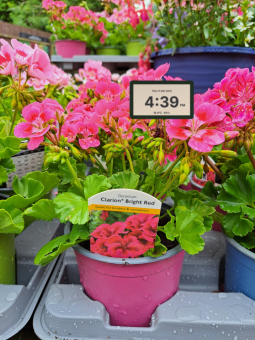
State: h=4 m=39
